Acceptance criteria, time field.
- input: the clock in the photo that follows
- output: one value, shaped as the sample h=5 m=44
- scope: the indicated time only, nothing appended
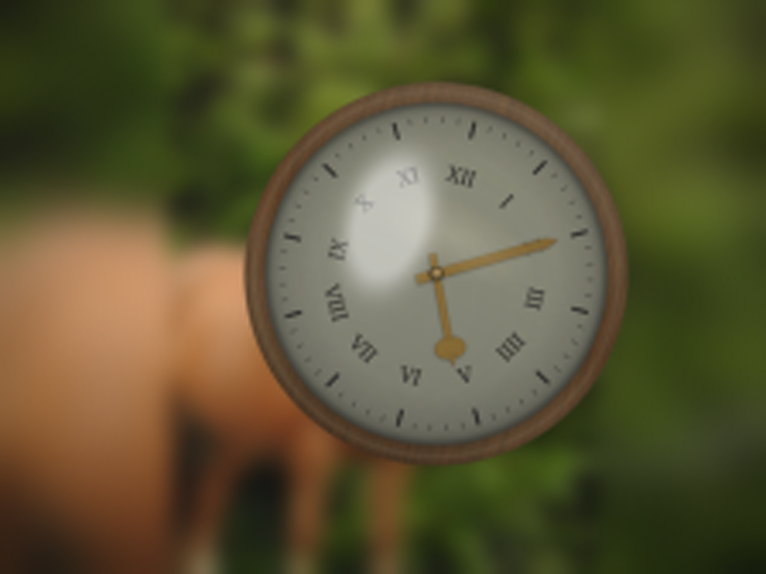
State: h=5 m=10
